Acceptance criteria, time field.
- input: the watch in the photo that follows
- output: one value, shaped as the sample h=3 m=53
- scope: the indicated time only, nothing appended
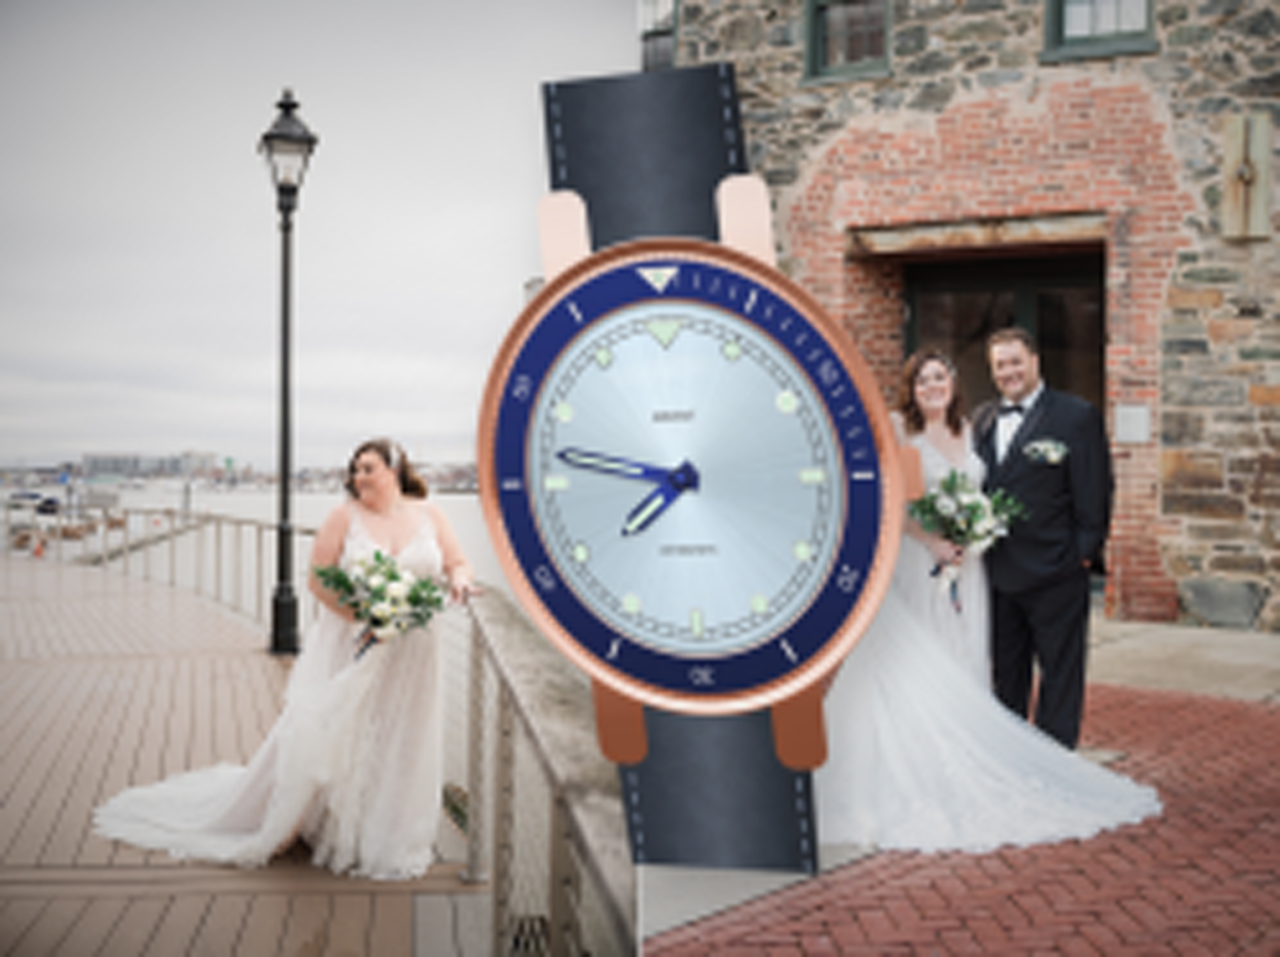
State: h=7 m=47
